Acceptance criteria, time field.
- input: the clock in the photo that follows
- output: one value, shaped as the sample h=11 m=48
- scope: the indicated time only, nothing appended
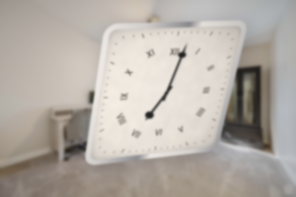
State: h=7 m=2
